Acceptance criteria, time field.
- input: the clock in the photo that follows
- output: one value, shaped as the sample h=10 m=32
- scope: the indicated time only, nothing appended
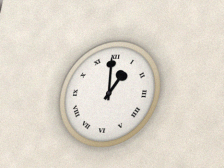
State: h=12 m=59
